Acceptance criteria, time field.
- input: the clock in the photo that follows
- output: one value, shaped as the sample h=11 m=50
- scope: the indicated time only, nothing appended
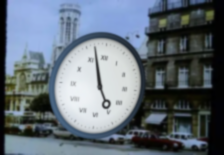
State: h=4 m=57
